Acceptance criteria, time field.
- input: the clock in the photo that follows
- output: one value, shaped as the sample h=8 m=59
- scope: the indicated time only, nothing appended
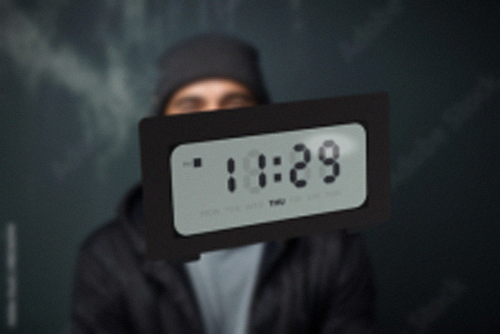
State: h=11 m=29
